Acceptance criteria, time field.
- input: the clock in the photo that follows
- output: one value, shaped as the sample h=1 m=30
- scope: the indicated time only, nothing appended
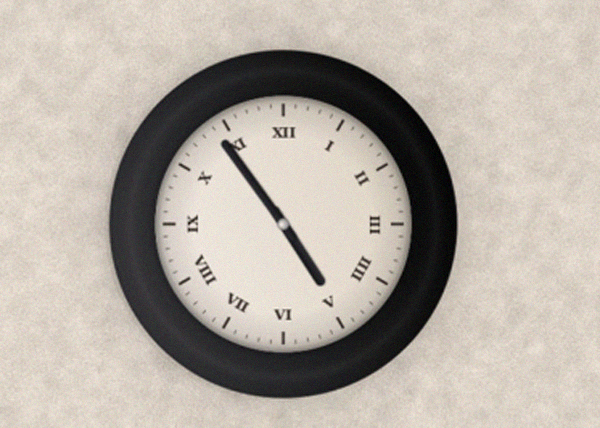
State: h=4 m=54
